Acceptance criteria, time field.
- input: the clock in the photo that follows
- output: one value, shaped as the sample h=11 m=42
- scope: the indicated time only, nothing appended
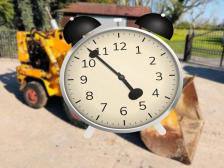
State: h=4 m=53
